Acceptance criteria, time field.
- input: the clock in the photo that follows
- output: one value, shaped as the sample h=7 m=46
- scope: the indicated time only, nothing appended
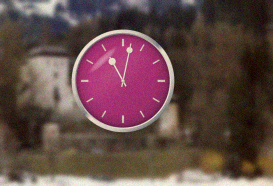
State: h=11 m=2
